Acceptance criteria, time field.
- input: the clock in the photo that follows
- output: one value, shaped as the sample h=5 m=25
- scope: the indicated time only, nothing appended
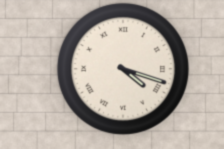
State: h=4 m=18
